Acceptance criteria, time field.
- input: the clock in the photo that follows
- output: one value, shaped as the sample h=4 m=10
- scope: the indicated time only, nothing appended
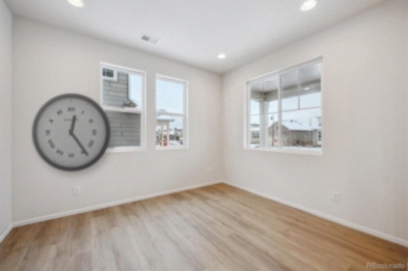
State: h=12 m=24
